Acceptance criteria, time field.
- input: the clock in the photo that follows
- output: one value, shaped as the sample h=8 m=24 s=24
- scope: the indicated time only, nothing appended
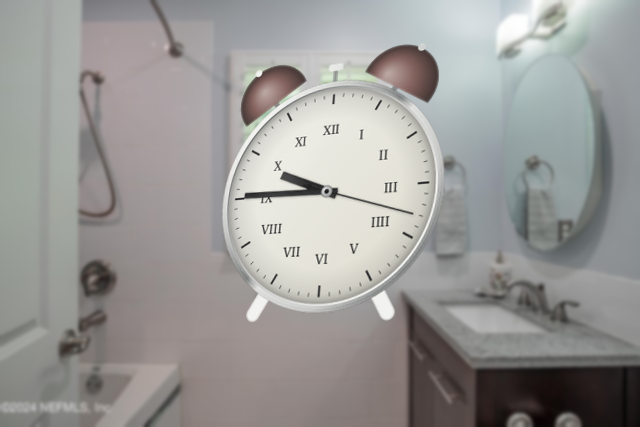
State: h=9 m=45 s=18
